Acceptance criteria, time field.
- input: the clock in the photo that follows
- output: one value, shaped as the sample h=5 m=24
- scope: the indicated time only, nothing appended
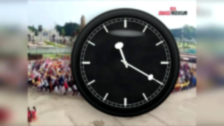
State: h=11 m=20
